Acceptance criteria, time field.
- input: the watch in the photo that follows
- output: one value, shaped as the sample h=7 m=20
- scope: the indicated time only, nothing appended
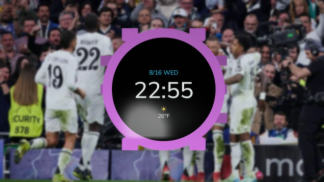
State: h=22 m=55
